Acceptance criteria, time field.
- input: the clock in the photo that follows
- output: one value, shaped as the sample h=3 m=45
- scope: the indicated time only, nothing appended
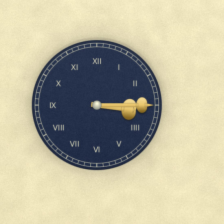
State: h=3 m=15
